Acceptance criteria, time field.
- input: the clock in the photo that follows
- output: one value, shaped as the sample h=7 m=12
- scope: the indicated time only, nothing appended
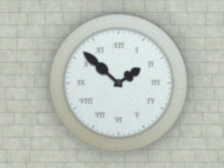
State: h=1 m=52
